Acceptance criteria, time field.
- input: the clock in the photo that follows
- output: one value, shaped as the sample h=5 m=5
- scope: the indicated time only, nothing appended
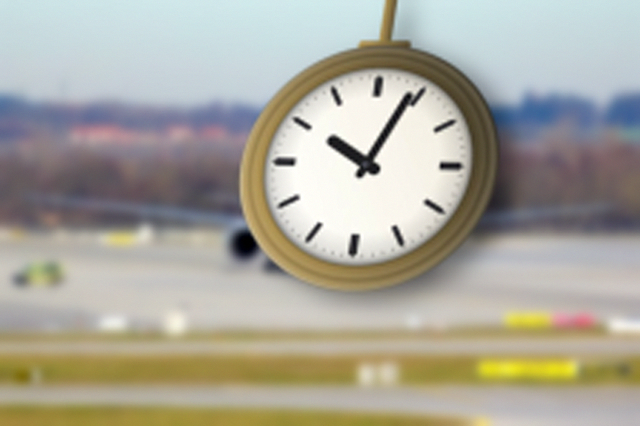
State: h=10 m=4
